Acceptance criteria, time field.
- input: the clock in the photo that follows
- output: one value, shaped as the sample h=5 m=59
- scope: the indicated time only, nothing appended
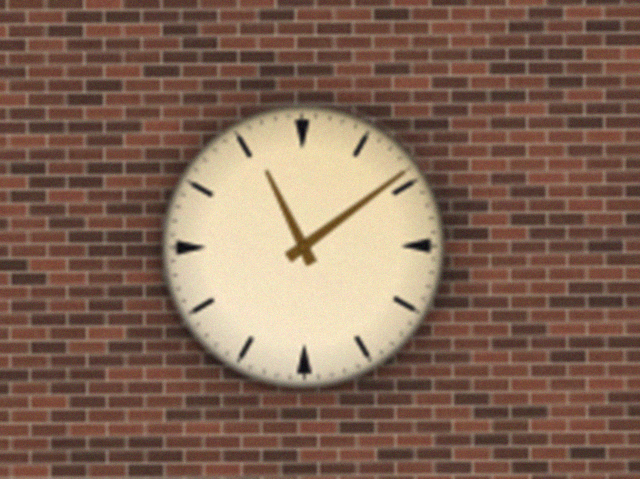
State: h=11 m=9
